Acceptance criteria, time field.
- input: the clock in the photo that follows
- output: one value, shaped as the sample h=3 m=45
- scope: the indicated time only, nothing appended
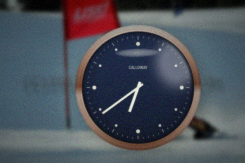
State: h=6 m=39
